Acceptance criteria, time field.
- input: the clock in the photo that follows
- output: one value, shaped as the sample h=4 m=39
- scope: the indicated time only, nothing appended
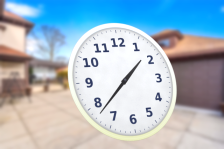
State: h=1 m=38
